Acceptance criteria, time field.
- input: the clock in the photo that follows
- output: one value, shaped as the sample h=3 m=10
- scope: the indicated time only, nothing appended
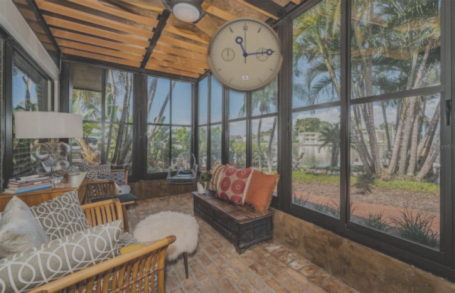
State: h=11 m=14
